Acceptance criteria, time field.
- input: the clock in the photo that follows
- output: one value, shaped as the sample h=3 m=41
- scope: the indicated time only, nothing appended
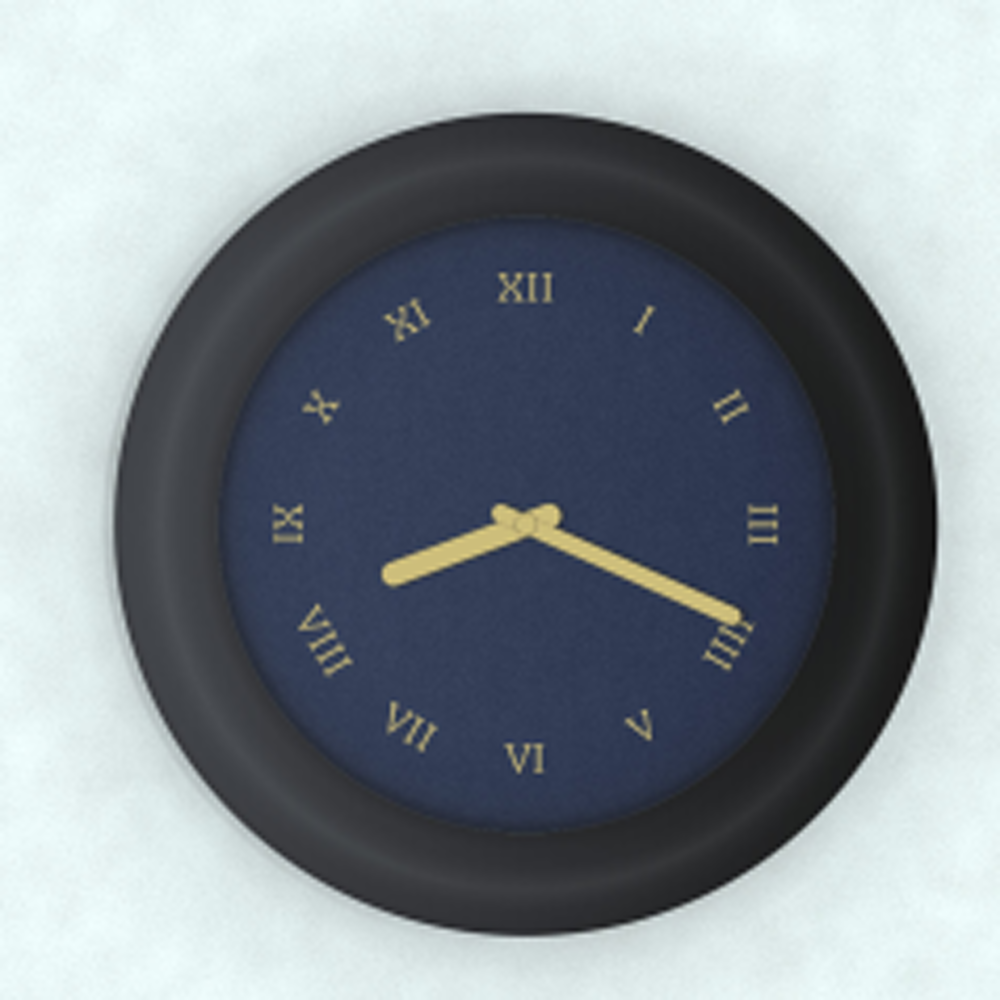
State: h=8 m=19
